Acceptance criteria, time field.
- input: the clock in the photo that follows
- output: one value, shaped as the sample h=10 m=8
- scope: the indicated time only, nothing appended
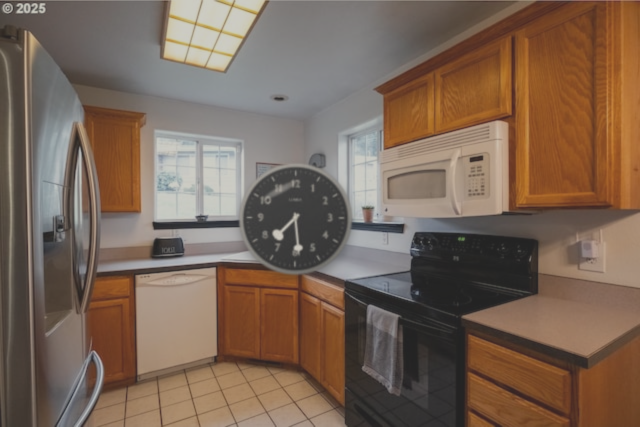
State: h=7 m=29
